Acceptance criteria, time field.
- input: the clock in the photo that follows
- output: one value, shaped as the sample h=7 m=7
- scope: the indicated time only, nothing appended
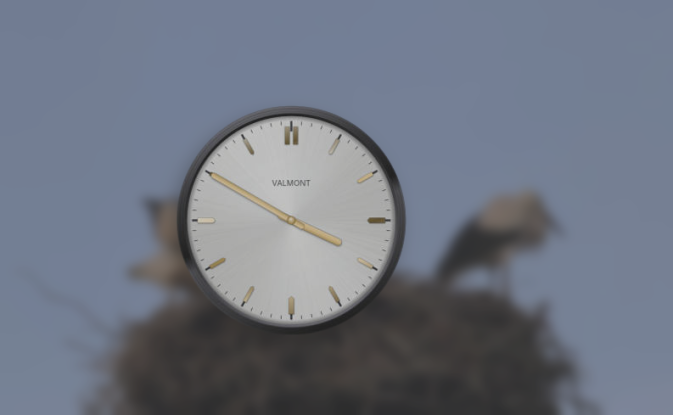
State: h=3 m=50
